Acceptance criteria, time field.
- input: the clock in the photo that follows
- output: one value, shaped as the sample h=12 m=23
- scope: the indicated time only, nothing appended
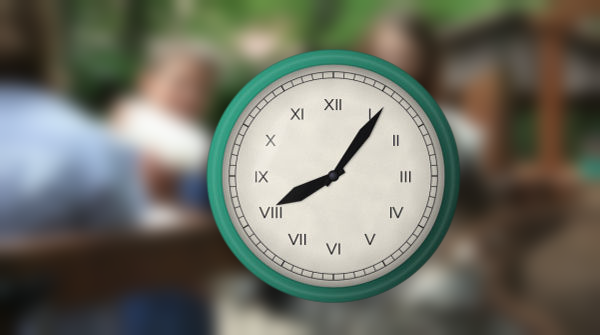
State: h=8 m=6
